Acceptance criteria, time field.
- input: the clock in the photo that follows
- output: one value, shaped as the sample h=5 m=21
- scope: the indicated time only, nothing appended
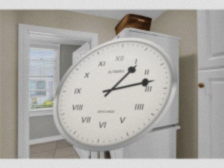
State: h=1 m=13
